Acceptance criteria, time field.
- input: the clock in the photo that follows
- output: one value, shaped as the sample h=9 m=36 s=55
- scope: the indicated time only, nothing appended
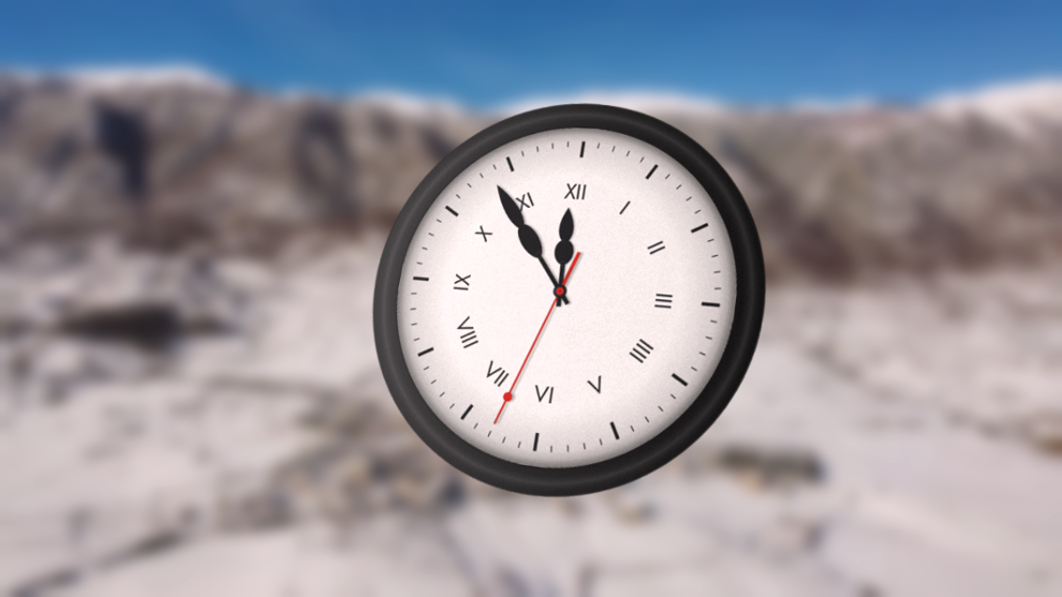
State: h=11 m=53 s=33
